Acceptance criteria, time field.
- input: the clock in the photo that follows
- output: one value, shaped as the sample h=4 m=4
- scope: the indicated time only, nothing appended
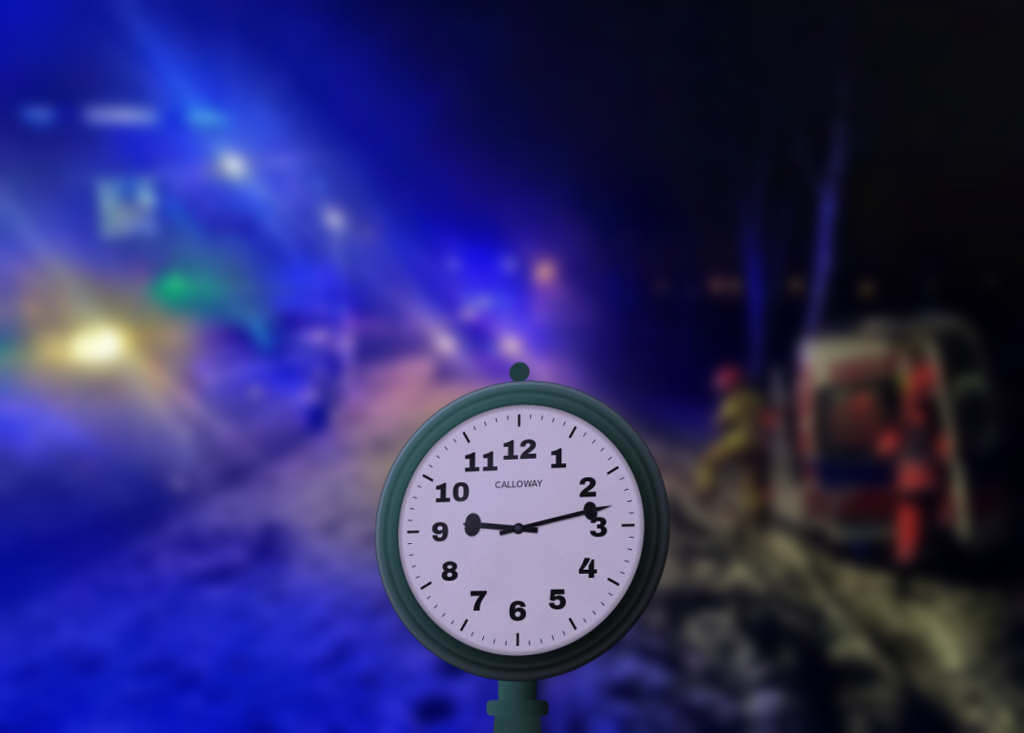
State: h=9 m=13
